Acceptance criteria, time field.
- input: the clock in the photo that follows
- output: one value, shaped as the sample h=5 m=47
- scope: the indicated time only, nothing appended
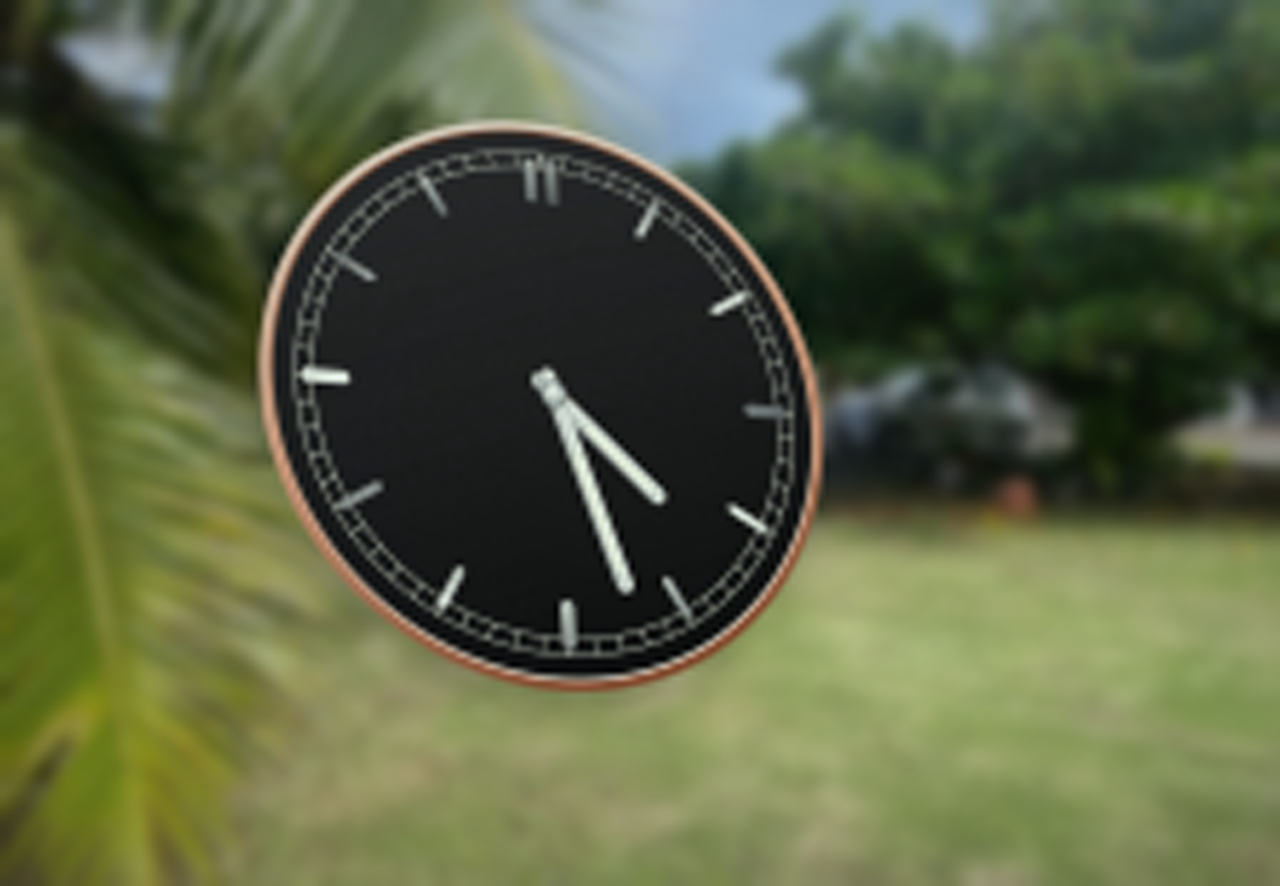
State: h=4 m=27
